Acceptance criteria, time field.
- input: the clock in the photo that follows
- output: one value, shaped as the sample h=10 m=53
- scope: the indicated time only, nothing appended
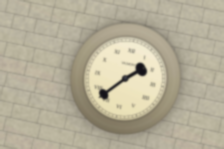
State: h=1 m=37
